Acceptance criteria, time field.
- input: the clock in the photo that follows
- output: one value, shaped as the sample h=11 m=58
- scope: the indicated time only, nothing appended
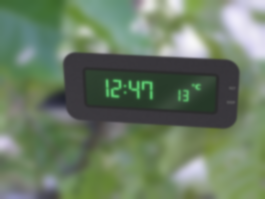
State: h=12 m=47
